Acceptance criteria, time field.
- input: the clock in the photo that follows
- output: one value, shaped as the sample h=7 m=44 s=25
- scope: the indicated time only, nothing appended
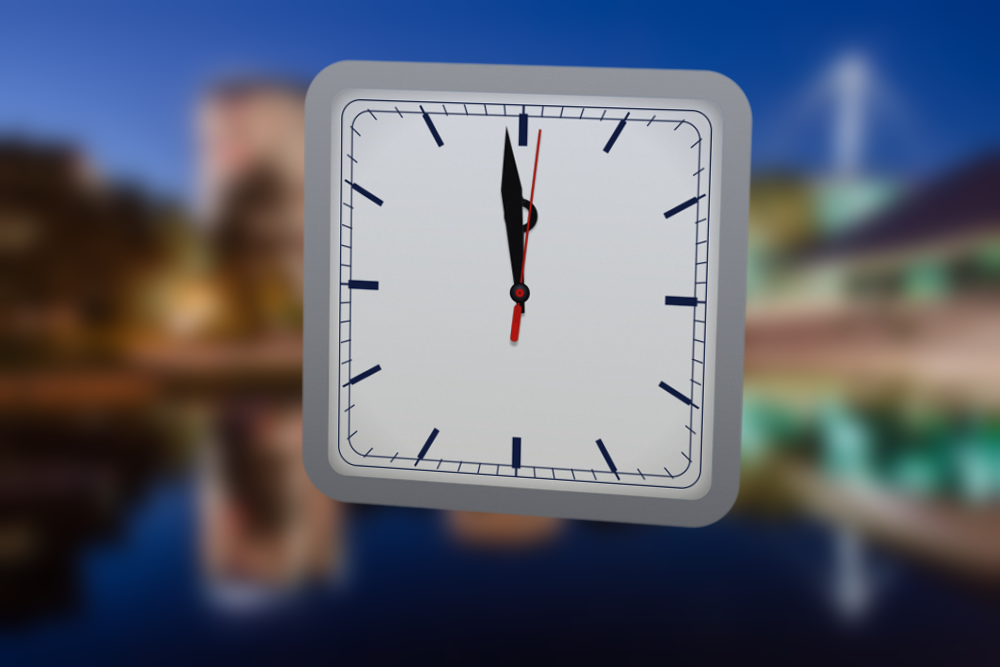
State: h=11 m=59 s=1
